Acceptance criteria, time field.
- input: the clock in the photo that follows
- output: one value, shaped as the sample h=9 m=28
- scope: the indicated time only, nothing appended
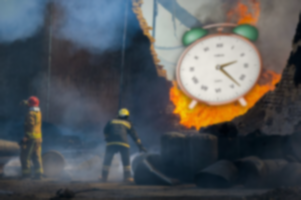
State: h=2 m=23
